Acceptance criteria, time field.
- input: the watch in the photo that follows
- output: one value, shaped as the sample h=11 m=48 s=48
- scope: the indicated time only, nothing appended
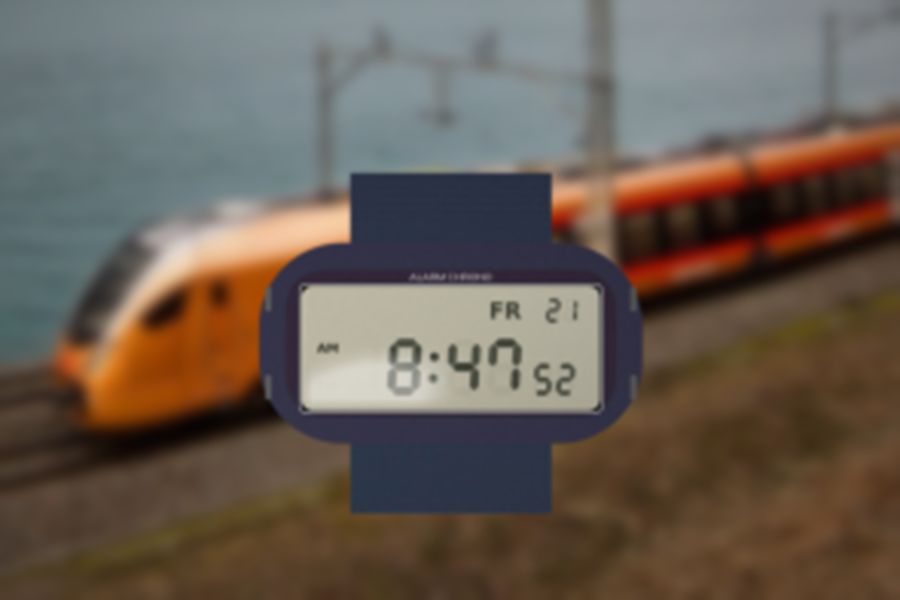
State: h=8 m=47 s=52
